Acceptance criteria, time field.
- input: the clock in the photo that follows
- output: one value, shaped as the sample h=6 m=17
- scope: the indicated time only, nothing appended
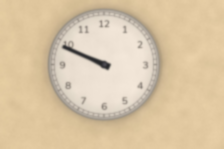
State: h=9 m=49
